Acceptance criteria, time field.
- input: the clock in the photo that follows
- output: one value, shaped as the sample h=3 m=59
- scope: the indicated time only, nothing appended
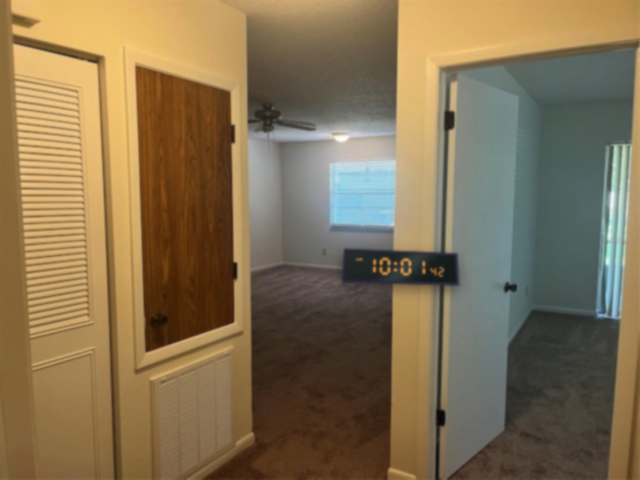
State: h=10 m=1
